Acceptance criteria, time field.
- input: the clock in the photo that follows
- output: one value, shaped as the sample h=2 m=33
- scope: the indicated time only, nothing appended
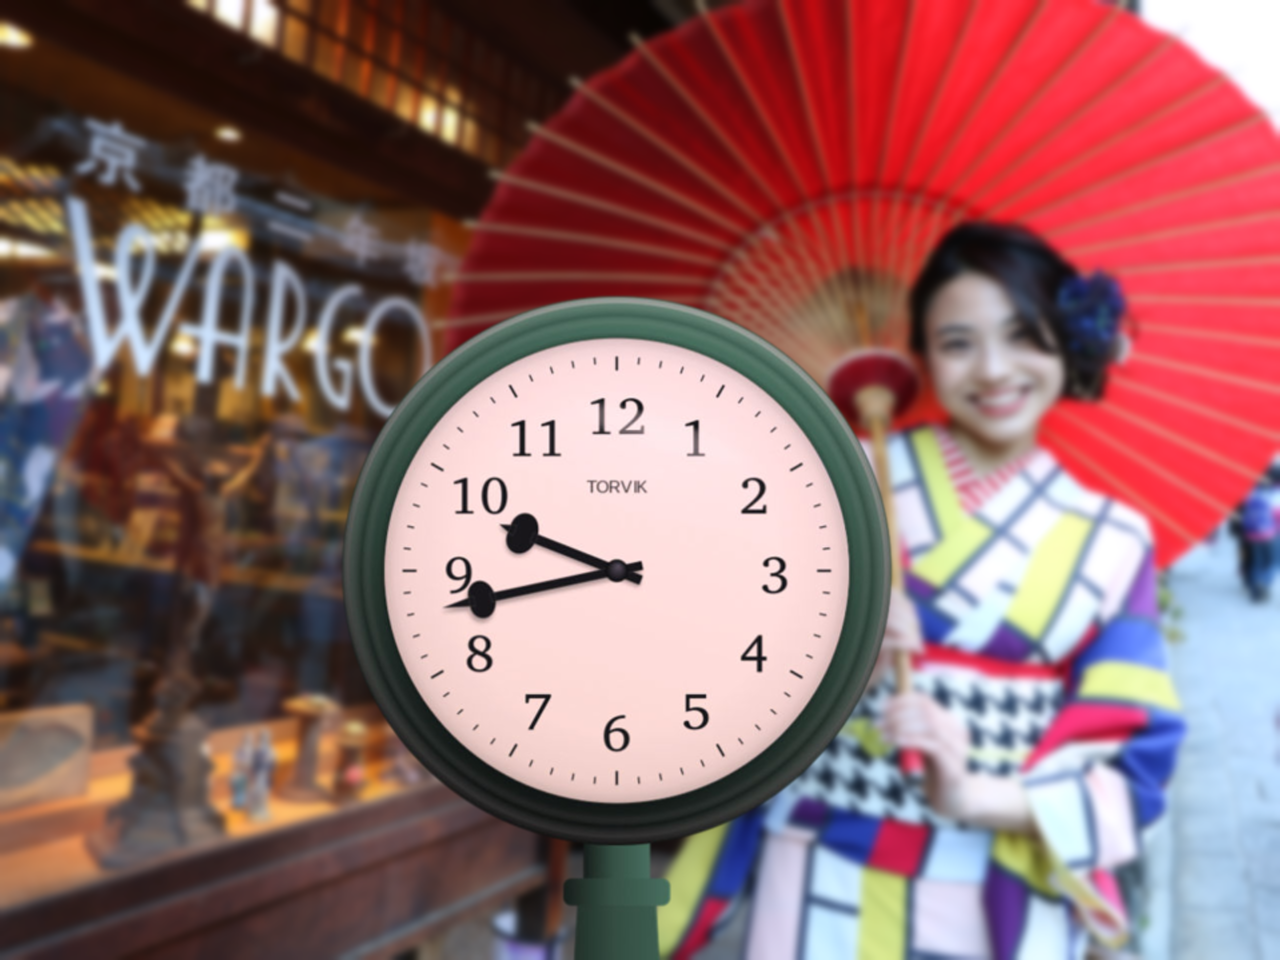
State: h=9 m=43
